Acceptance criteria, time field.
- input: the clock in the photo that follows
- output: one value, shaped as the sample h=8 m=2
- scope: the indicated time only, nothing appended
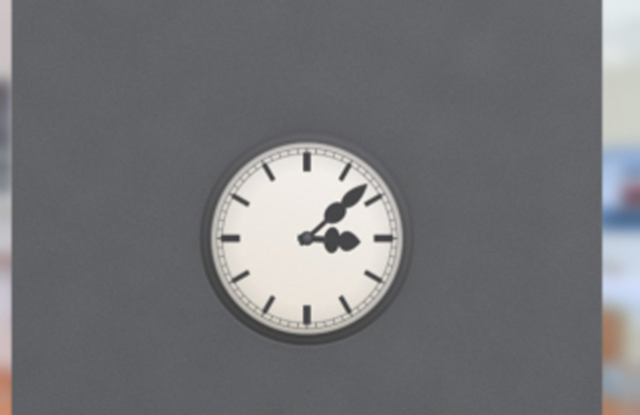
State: h=3 m=8
